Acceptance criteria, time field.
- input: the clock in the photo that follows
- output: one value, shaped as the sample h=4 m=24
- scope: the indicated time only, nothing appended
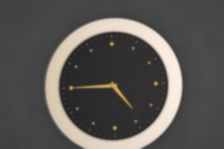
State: h=4 m=45
